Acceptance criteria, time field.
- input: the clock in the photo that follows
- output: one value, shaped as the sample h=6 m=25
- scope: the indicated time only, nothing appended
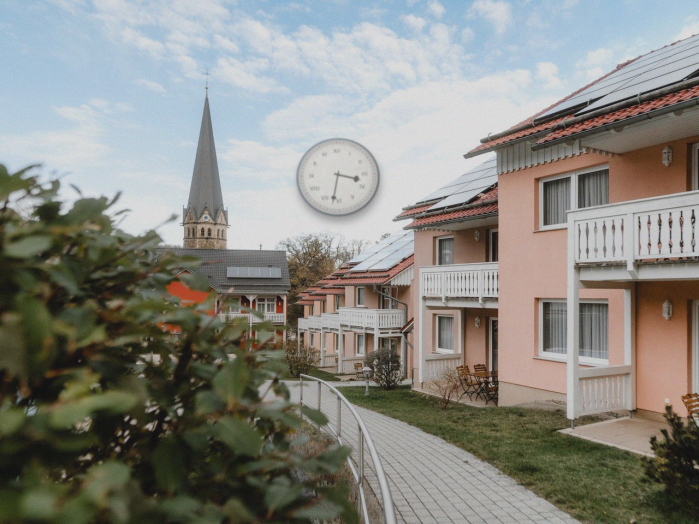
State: h=3 m=32
